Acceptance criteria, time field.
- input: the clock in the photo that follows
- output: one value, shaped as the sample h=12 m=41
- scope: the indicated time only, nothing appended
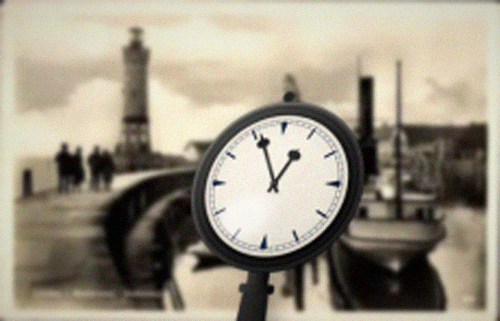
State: h=12 m=56
